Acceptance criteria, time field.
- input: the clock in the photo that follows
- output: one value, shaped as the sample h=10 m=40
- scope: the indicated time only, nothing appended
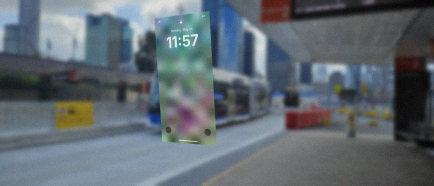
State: h=11 m=57
